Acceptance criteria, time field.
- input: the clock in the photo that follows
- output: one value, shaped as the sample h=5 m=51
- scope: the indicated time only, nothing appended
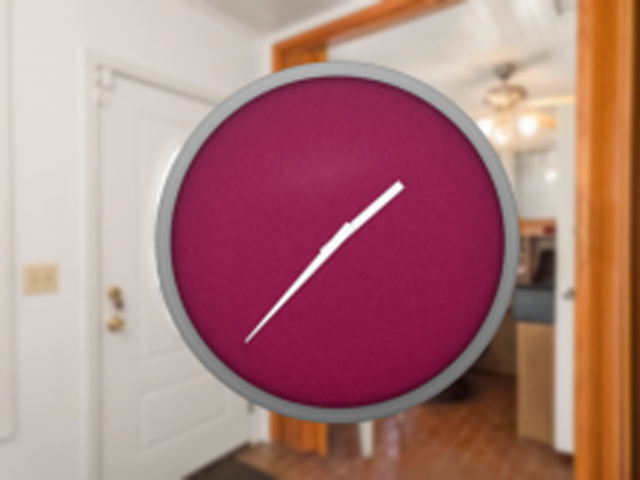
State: h=1 m=37
